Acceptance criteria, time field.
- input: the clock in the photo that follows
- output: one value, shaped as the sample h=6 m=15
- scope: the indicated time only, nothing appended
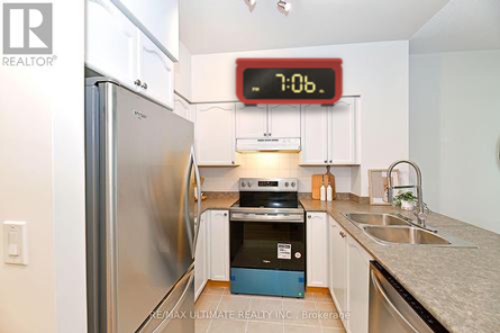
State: h=7 m=6
